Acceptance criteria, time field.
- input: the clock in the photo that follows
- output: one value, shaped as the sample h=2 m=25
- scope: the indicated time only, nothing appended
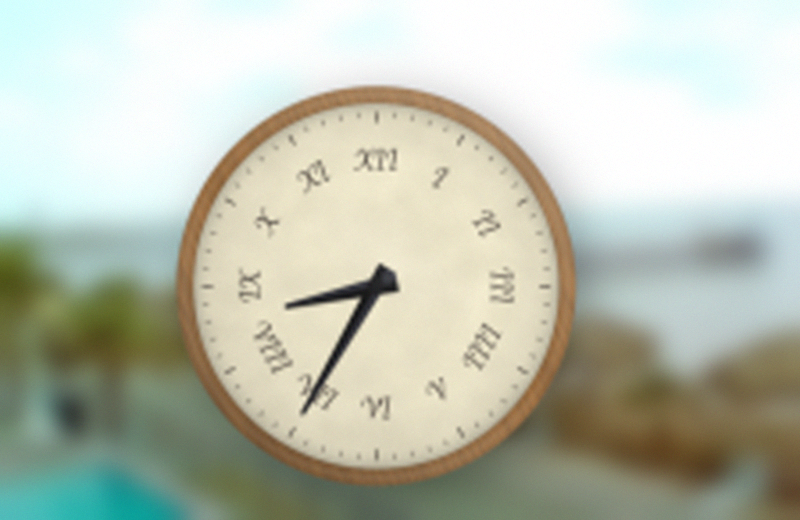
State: h=8 m=35
